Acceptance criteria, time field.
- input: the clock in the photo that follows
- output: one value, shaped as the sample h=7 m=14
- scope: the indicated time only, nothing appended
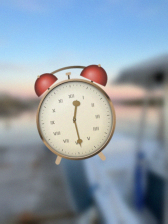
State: h=12 m=29
